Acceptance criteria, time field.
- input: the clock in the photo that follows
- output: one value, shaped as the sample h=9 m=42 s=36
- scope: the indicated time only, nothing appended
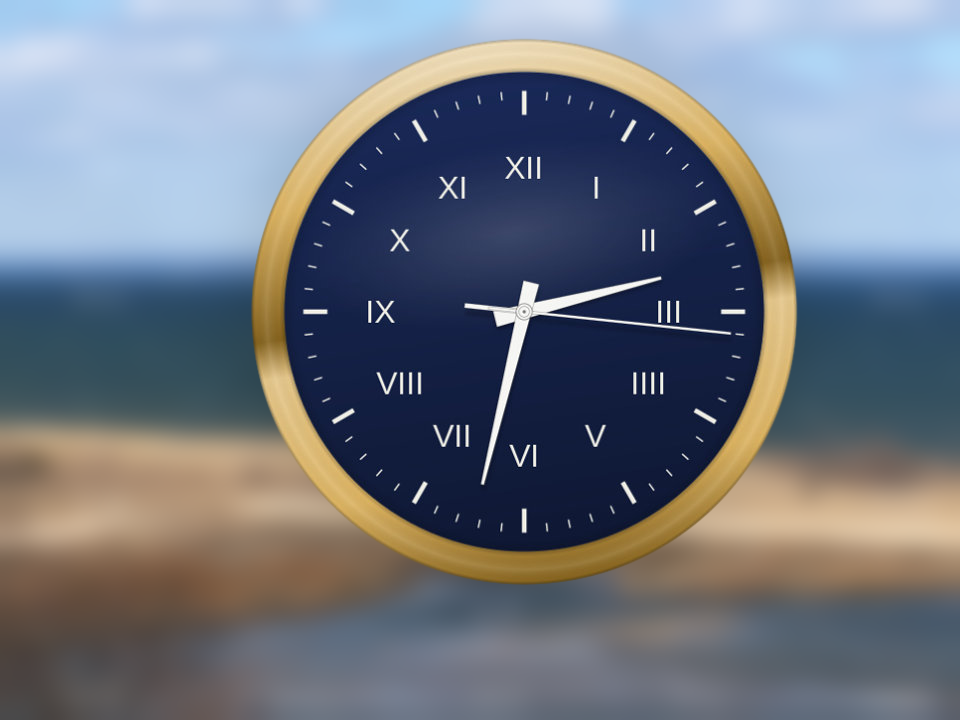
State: h=2 m=32 s=16
